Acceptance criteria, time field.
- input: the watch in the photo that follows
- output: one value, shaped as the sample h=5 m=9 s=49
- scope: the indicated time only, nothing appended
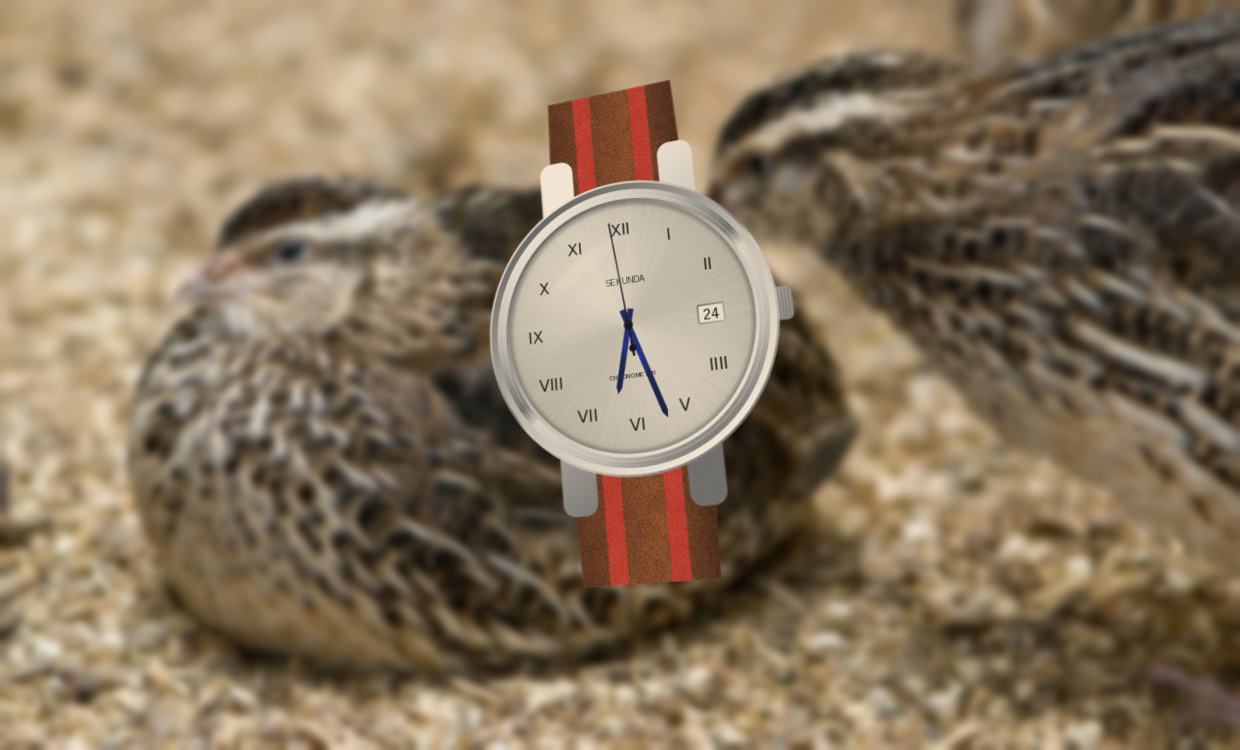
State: h=6 m=26 s=59
